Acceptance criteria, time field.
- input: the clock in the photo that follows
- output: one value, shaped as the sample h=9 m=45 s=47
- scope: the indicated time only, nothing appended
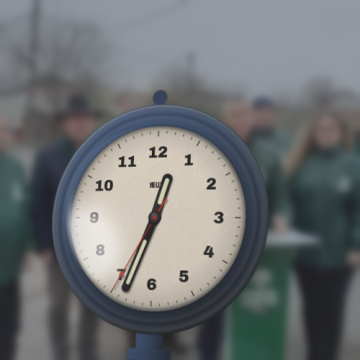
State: h=12 m=33 s=35
